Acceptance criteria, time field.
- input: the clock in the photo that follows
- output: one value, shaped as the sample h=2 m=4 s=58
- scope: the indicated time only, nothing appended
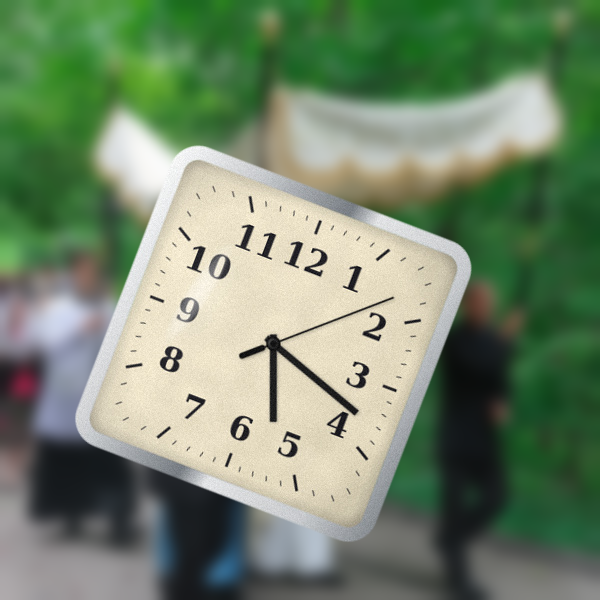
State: h=5 m=18 s=8
